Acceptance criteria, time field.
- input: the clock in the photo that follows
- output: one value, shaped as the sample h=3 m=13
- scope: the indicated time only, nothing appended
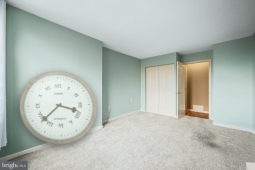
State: h=3 m=38
